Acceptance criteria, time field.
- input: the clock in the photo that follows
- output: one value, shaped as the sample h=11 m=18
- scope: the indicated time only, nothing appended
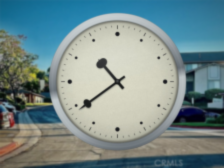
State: h=10 m=39
